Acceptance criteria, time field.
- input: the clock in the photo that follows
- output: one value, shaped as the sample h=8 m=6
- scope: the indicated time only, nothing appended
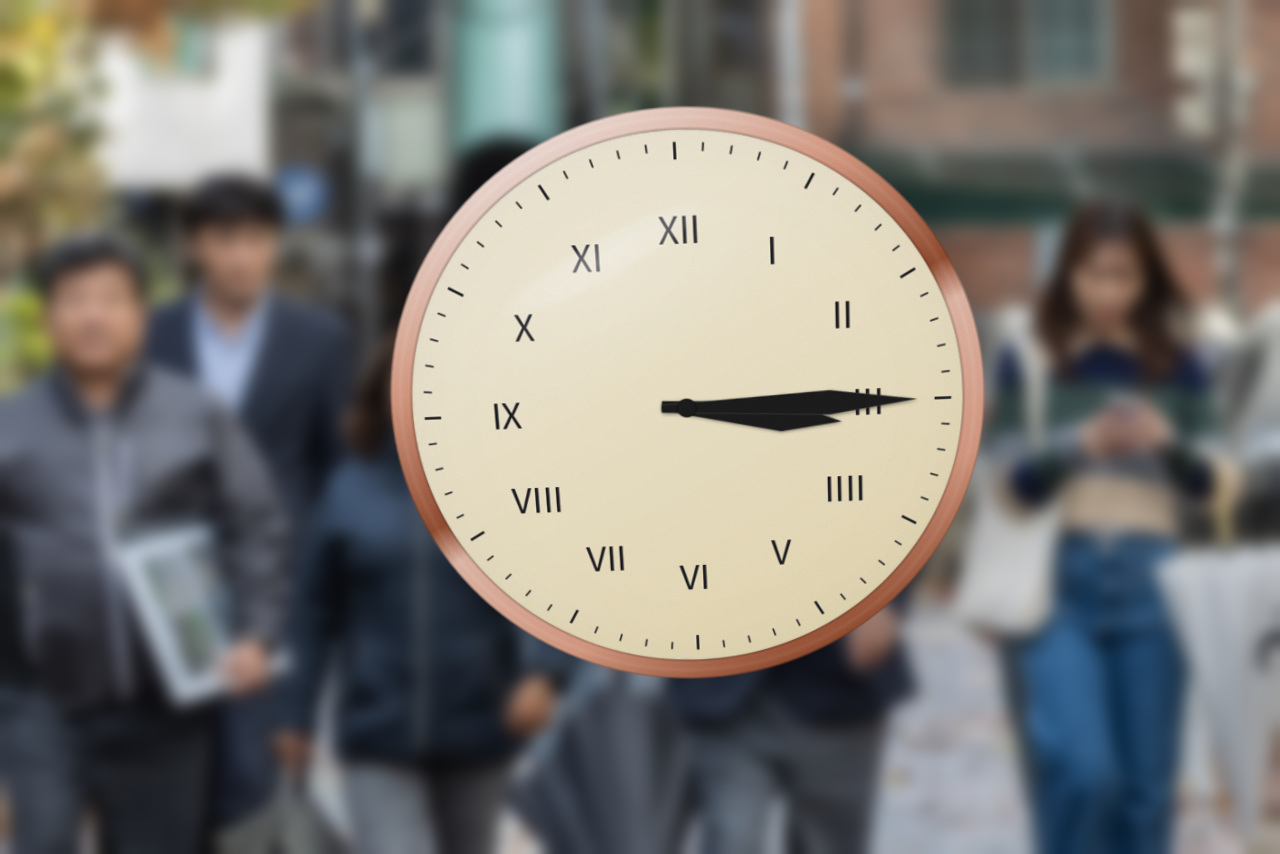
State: h=3 m=15
